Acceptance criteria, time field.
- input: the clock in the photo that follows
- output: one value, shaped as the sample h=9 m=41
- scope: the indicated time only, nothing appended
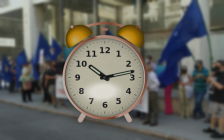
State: h=10 m=13
